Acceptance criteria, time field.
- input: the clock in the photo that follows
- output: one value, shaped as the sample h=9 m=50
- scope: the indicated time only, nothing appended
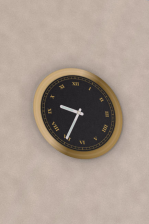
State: h=9 m=35
